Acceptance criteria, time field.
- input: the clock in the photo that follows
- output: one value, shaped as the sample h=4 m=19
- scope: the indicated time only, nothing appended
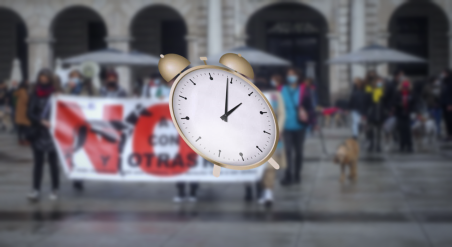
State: h=2 m=4
